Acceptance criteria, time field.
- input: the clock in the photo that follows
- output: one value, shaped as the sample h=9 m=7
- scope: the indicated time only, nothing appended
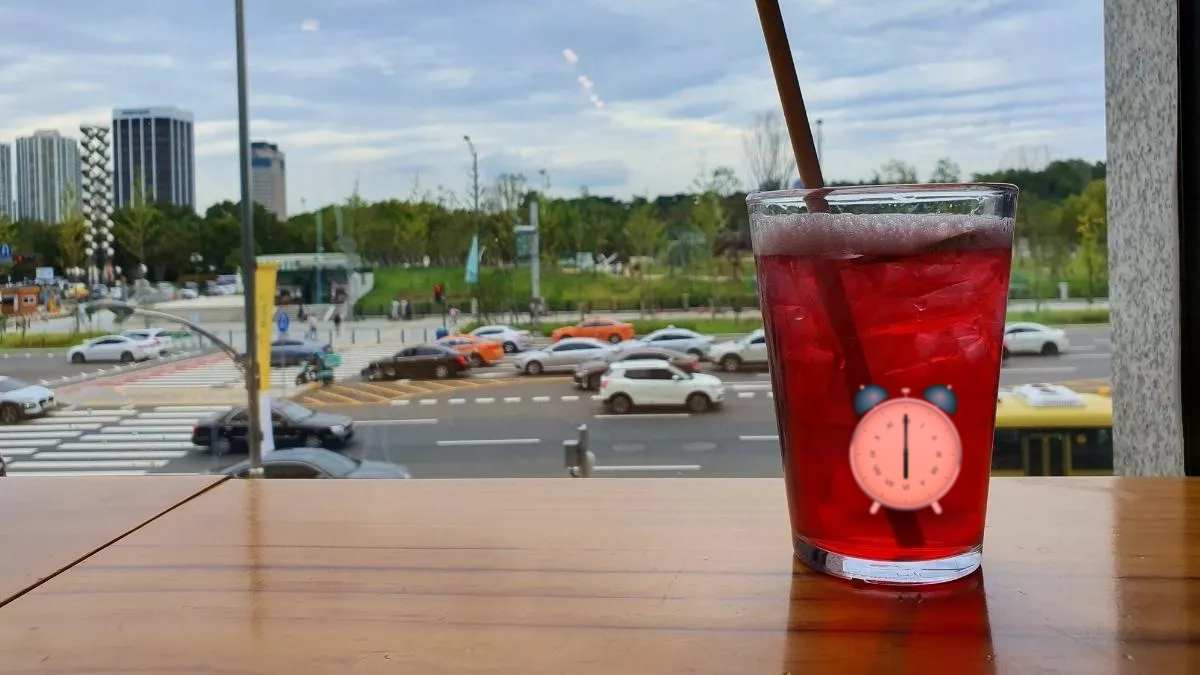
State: h=6 m=0
